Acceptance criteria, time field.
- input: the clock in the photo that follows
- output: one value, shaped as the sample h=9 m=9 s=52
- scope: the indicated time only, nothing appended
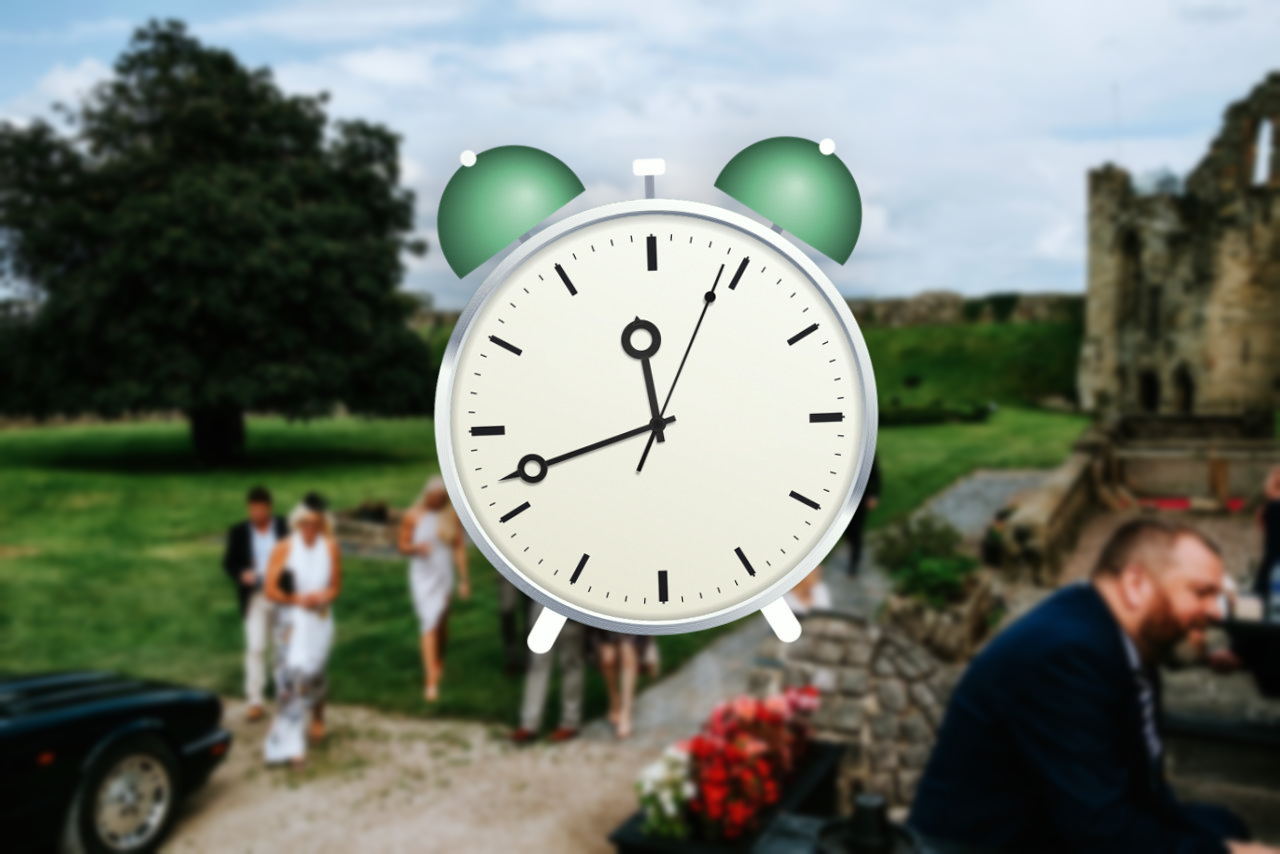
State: h=11 m=42 s=4
